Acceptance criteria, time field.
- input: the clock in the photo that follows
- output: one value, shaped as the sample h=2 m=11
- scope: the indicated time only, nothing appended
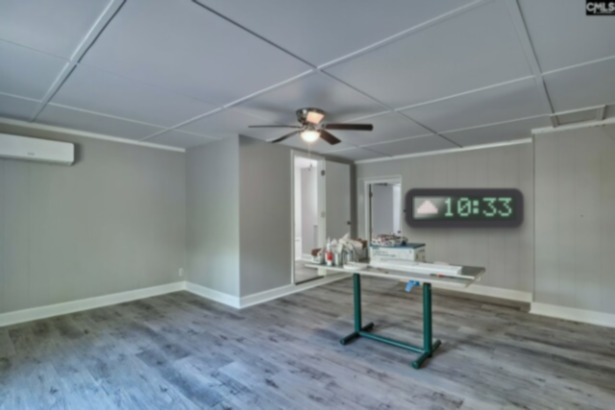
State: h=10 m=33
